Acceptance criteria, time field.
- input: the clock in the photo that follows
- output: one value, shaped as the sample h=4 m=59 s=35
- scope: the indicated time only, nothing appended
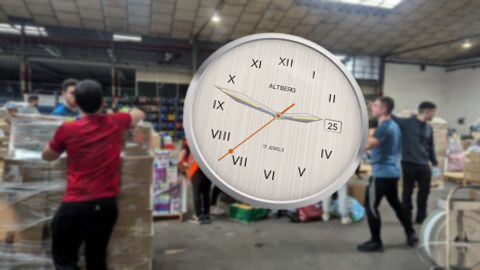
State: h=2 m=47 s=37
